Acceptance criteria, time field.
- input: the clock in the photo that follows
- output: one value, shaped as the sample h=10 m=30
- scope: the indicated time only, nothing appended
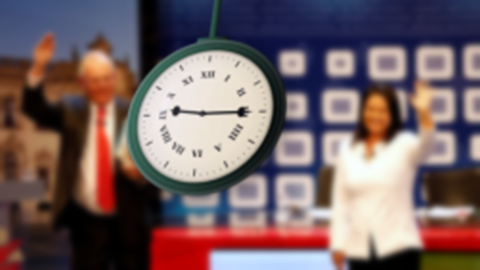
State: h=9 m=15
